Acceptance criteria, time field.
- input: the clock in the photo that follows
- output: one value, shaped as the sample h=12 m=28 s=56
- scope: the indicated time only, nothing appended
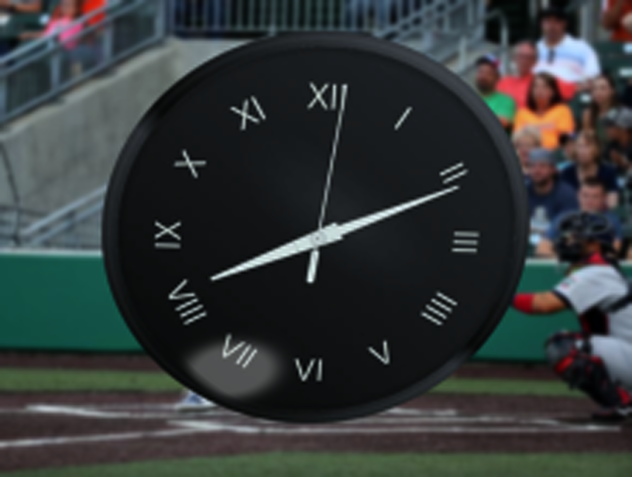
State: h=8 m=11 s=1
